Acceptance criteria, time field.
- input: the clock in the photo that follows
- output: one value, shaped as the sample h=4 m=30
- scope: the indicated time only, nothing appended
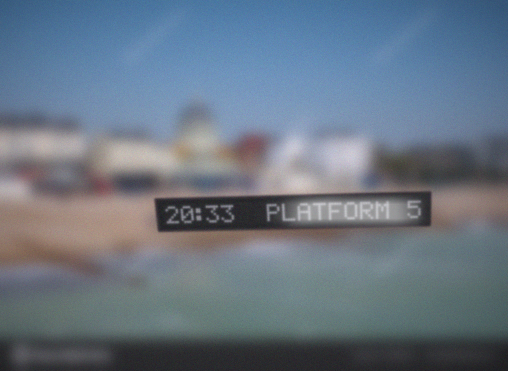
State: h=20 m=33
